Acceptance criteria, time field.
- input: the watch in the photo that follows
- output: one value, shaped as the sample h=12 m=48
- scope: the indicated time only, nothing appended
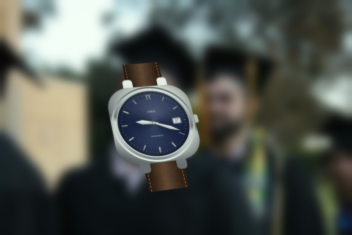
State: h=9 m=19
